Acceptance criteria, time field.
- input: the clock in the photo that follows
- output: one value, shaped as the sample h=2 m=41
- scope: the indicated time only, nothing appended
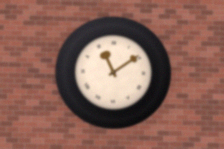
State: h=11 m=9
